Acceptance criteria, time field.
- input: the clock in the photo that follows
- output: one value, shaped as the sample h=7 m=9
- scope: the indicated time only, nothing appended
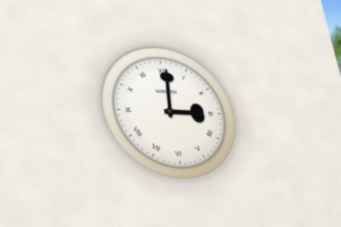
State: h=3 m=1
